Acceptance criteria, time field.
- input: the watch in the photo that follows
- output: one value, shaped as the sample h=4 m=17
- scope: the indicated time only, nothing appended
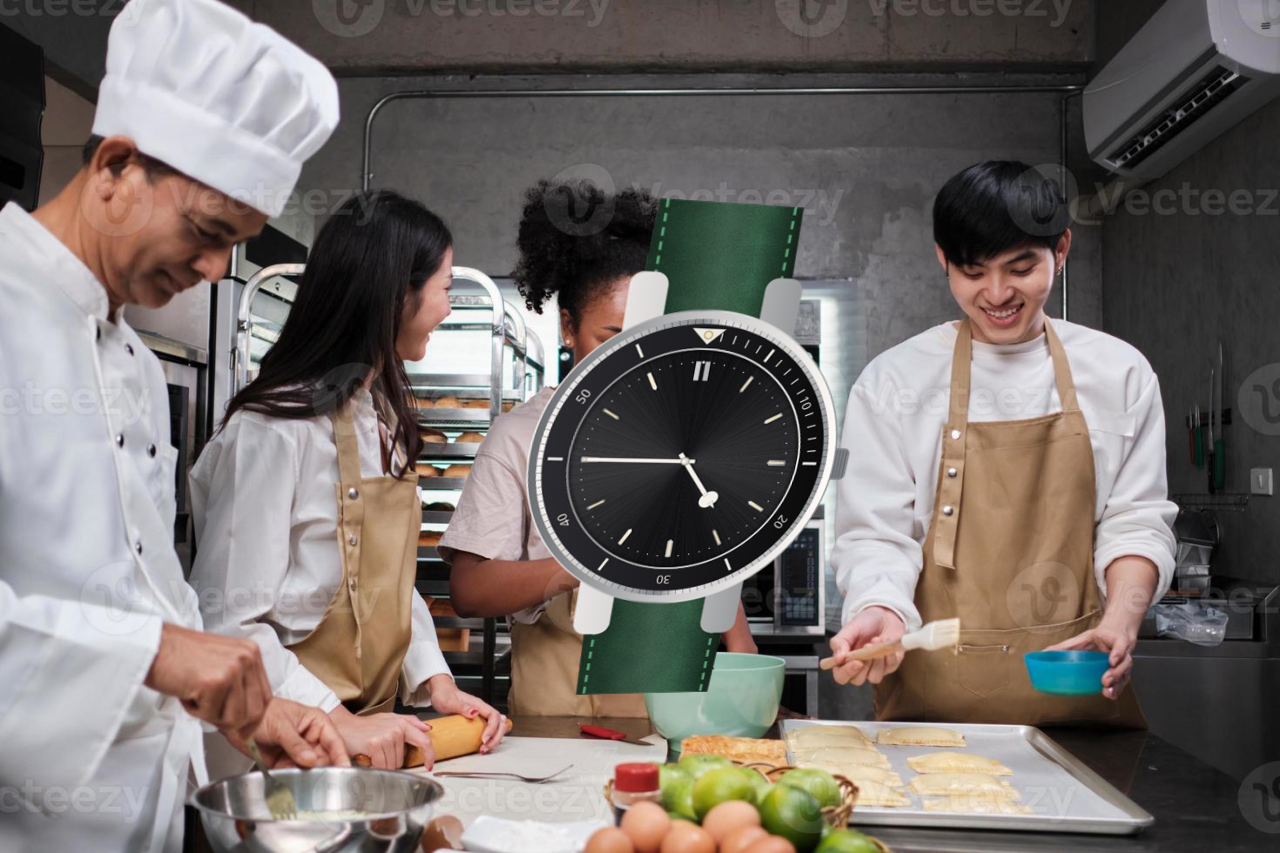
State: h=4 m=45
